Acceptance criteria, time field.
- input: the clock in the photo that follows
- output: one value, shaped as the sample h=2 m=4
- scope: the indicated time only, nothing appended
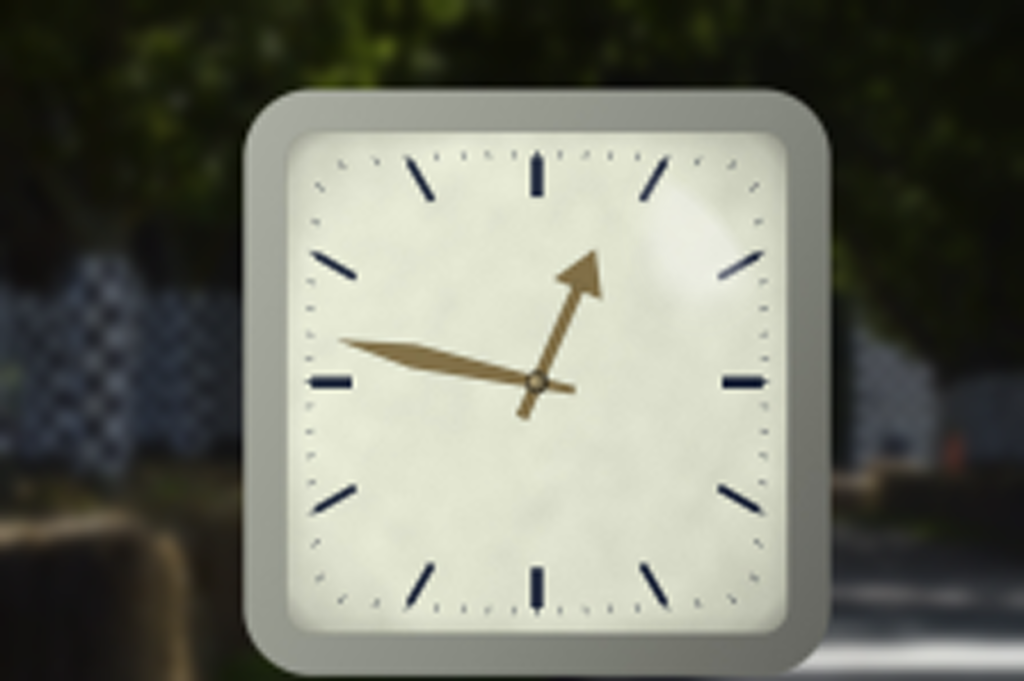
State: h=12 m=47
